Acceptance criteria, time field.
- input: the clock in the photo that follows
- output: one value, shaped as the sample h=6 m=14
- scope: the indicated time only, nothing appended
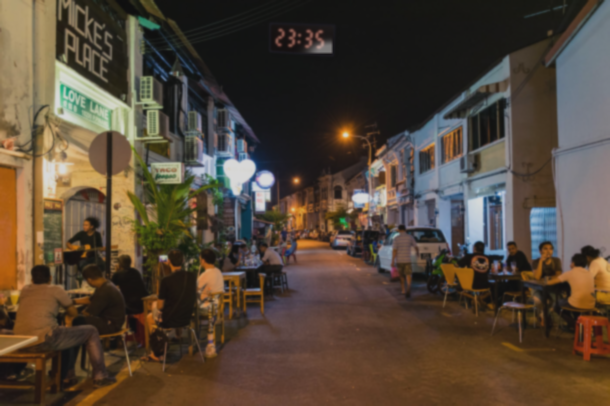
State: h=23 m=35
